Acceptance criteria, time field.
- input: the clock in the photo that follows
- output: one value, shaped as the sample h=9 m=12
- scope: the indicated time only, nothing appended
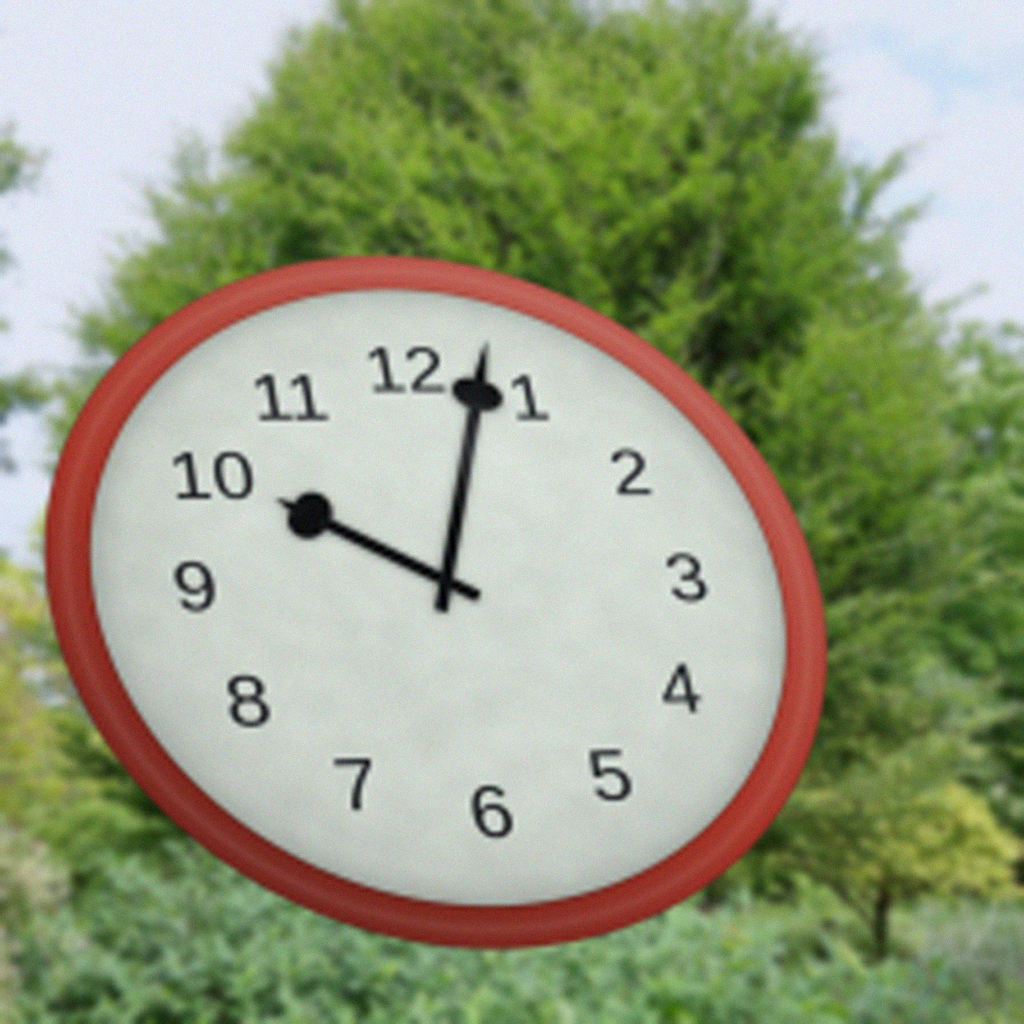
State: h=10 m=3
